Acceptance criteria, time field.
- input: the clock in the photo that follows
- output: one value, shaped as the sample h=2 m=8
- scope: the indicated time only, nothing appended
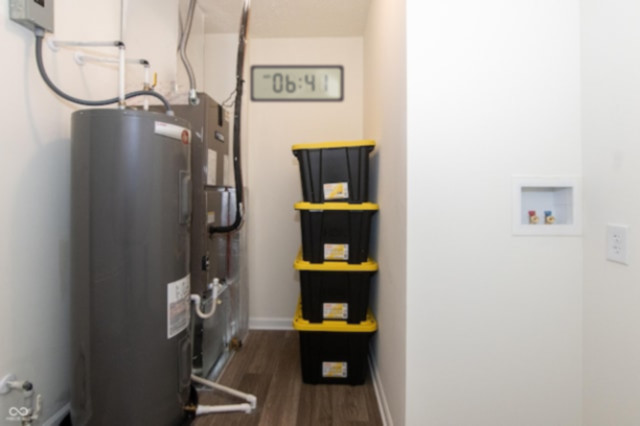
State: h=6 m=41
